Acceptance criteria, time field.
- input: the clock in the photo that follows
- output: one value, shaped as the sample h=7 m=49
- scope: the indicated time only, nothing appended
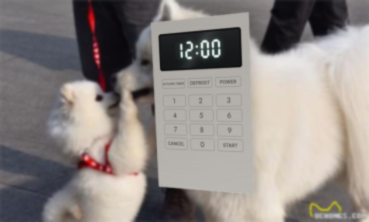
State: h=12 m=0
